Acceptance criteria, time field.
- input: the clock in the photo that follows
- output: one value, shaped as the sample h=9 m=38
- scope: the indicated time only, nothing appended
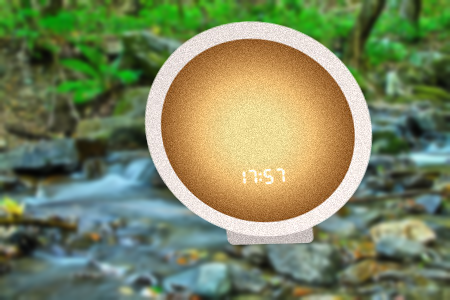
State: h=17 m=57
